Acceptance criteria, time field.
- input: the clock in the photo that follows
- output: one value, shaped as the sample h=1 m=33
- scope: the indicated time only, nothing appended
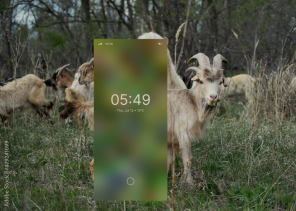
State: h=5 m=49
